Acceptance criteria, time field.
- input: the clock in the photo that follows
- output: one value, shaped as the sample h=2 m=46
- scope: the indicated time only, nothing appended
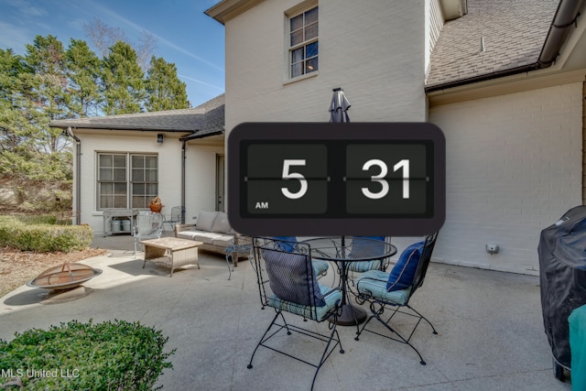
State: h=5 m=31
